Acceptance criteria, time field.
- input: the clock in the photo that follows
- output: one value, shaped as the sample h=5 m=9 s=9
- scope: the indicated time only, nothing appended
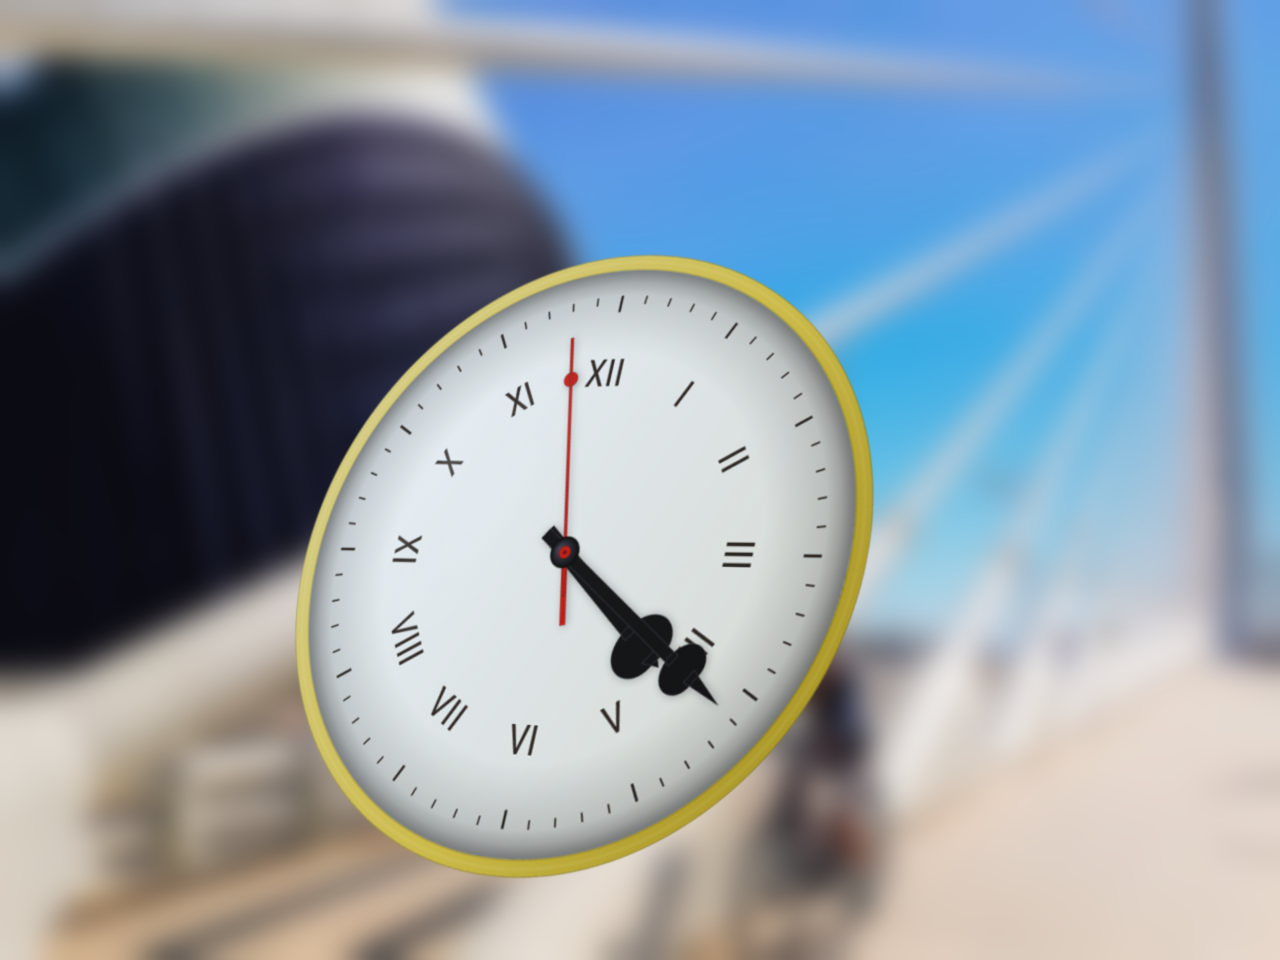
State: h=4 m=20 s=58
